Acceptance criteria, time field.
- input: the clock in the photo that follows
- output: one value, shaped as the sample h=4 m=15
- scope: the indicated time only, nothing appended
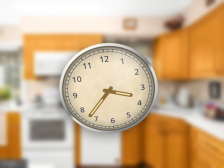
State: h=3 m=37
